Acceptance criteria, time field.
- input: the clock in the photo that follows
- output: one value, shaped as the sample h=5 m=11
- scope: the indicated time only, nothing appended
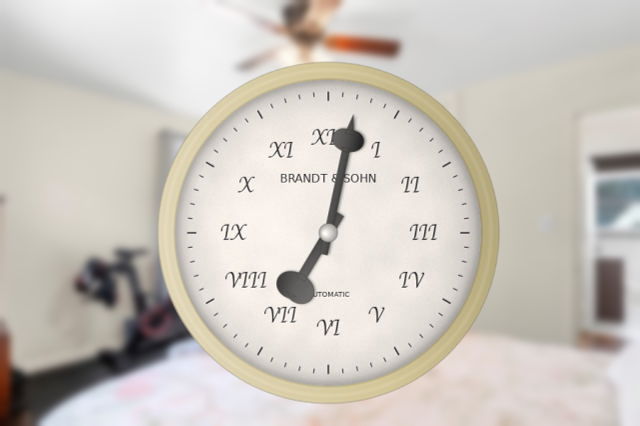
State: h=7 m=2
